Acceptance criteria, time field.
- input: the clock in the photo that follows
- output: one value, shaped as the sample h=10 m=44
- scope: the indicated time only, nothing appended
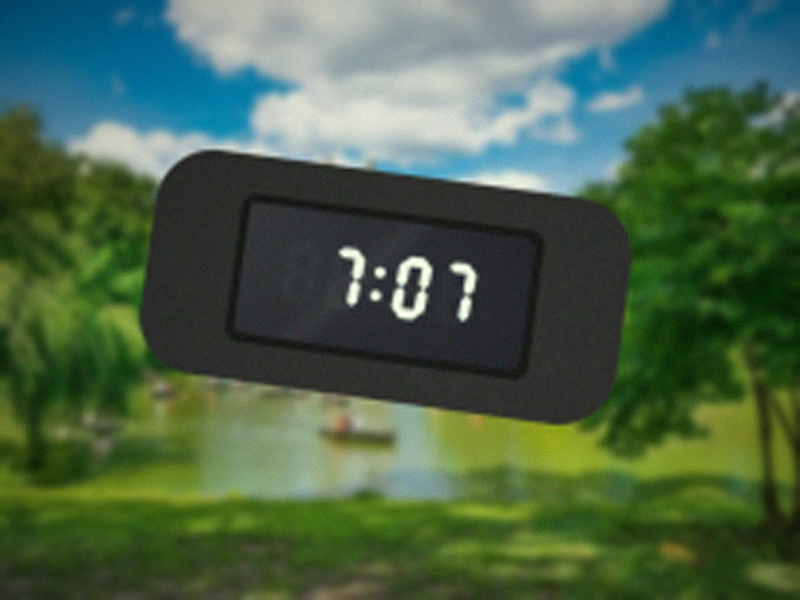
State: h=7 m=7
